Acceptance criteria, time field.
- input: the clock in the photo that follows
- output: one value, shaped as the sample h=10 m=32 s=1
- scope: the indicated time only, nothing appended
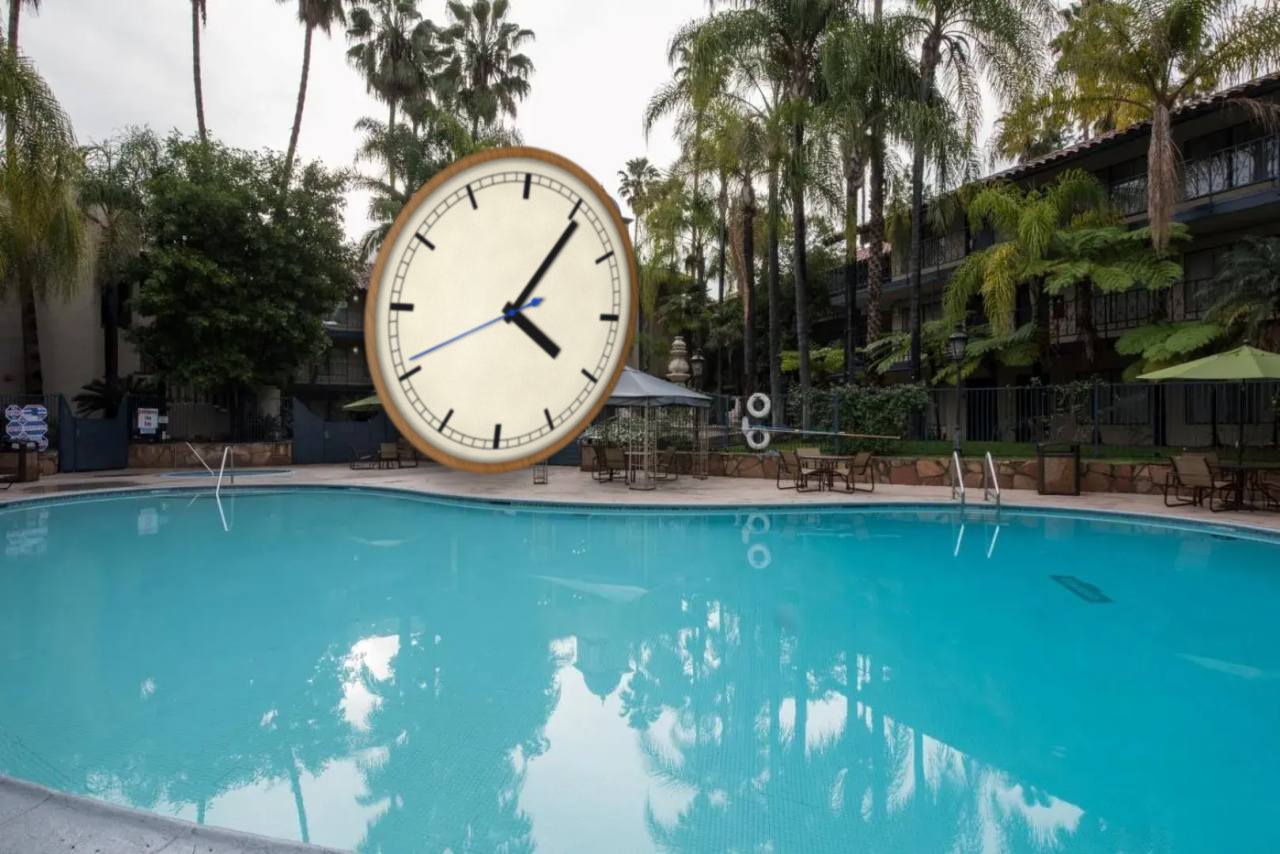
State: h=4 m=5 s=41
